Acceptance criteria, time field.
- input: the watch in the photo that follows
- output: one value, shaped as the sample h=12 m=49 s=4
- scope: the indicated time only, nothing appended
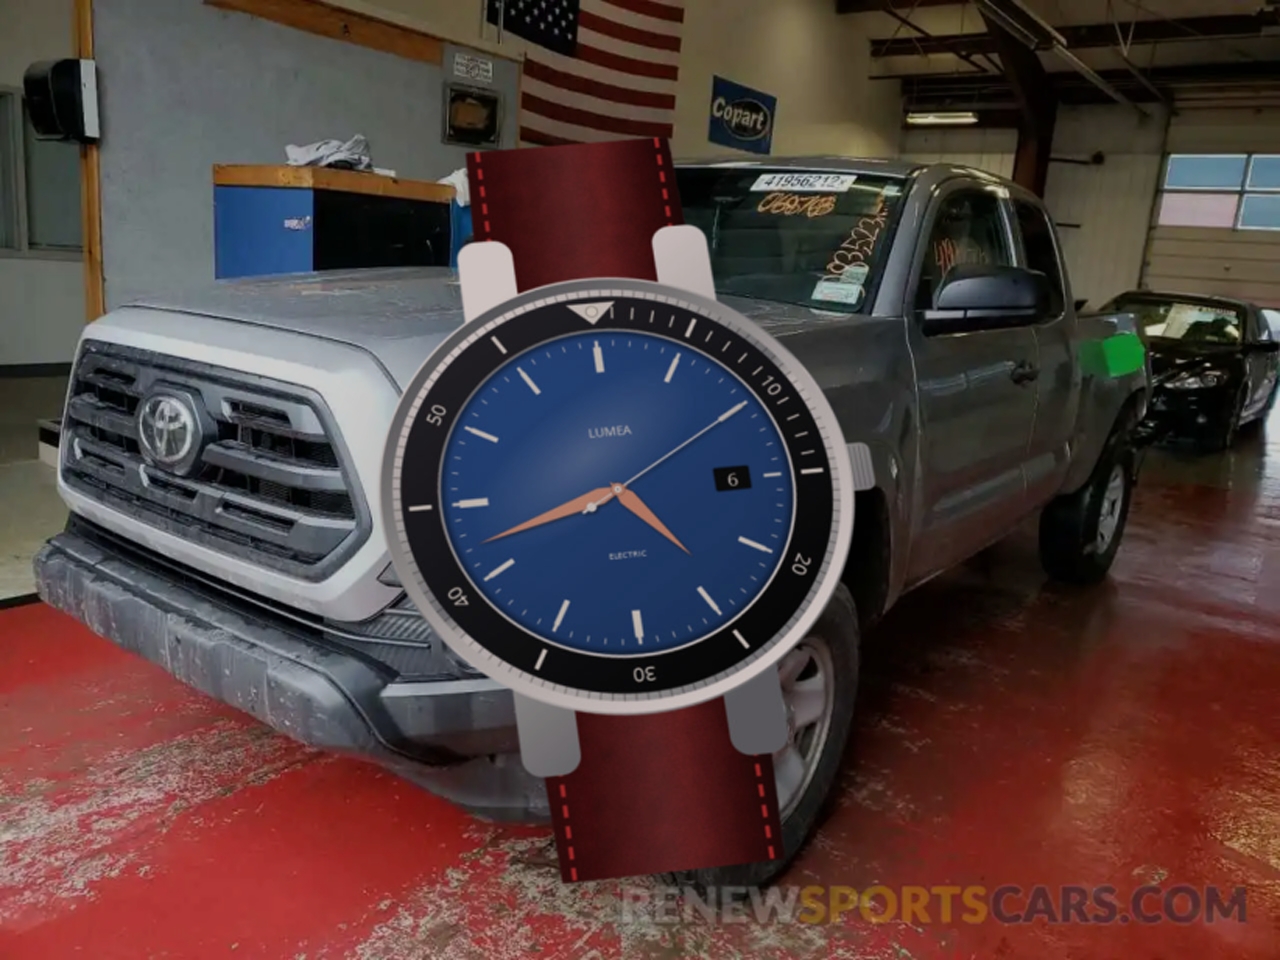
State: h=4 m=42 s=10
